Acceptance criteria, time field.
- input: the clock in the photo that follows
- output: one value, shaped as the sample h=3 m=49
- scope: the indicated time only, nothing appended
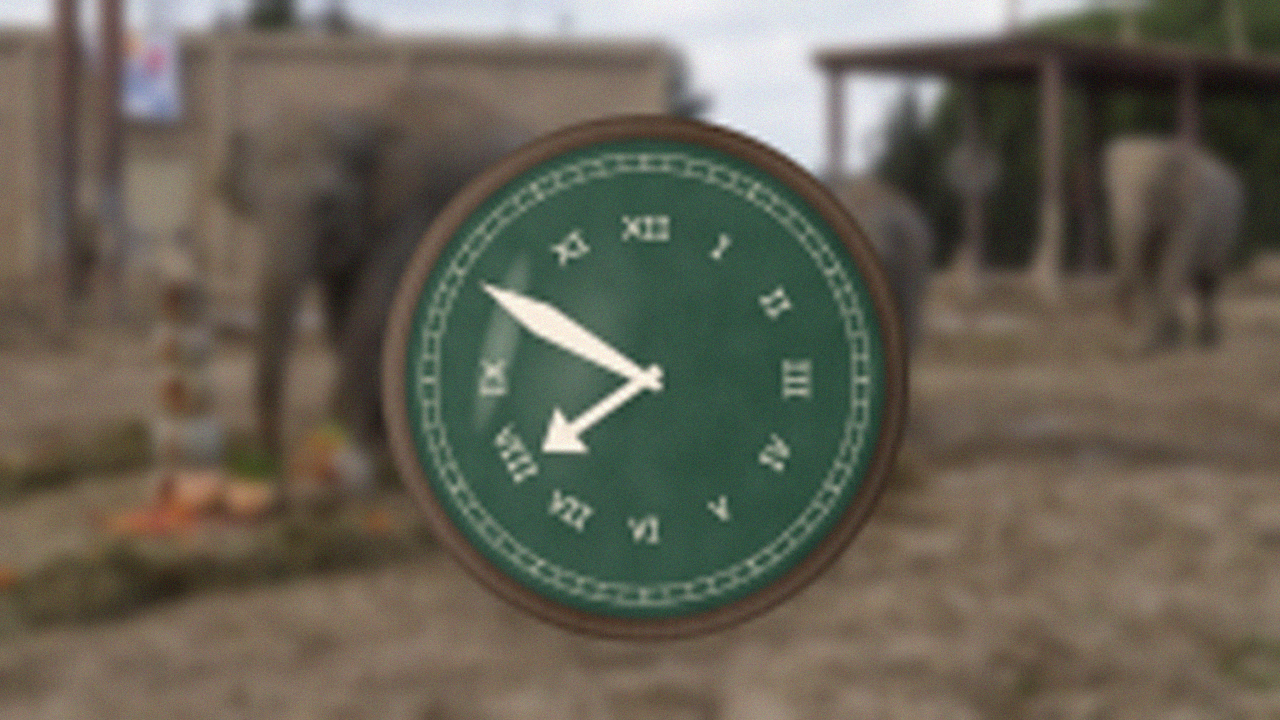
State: h=7 m=50
